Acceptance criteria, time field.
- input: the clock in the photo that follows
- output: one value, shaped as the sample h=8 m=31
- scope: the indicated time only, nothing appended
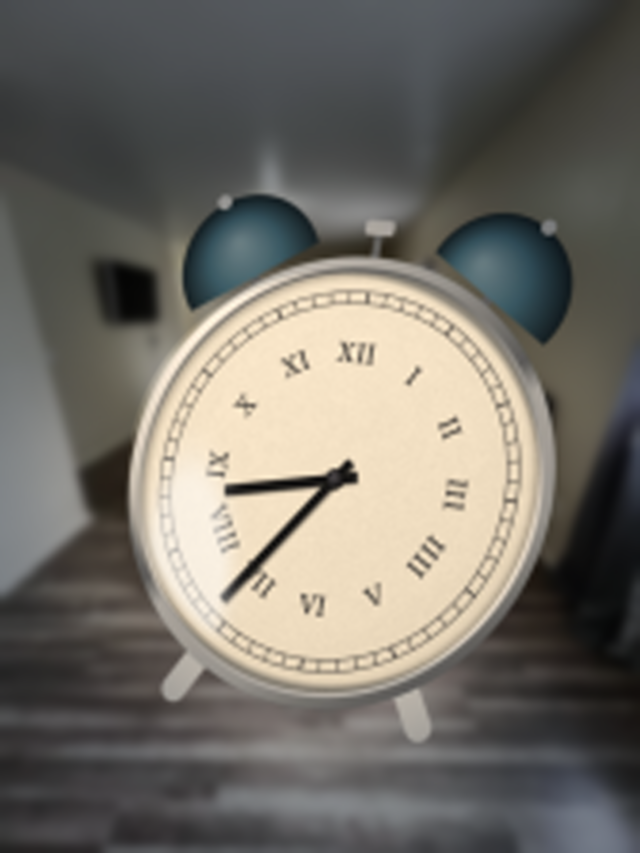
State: h=8 m=36
